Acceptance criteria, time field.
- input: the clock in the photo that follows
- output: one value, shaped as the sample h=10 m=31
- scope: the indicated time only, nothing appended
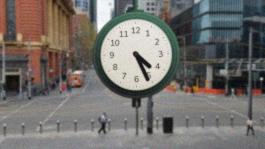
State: h=4 m=26
